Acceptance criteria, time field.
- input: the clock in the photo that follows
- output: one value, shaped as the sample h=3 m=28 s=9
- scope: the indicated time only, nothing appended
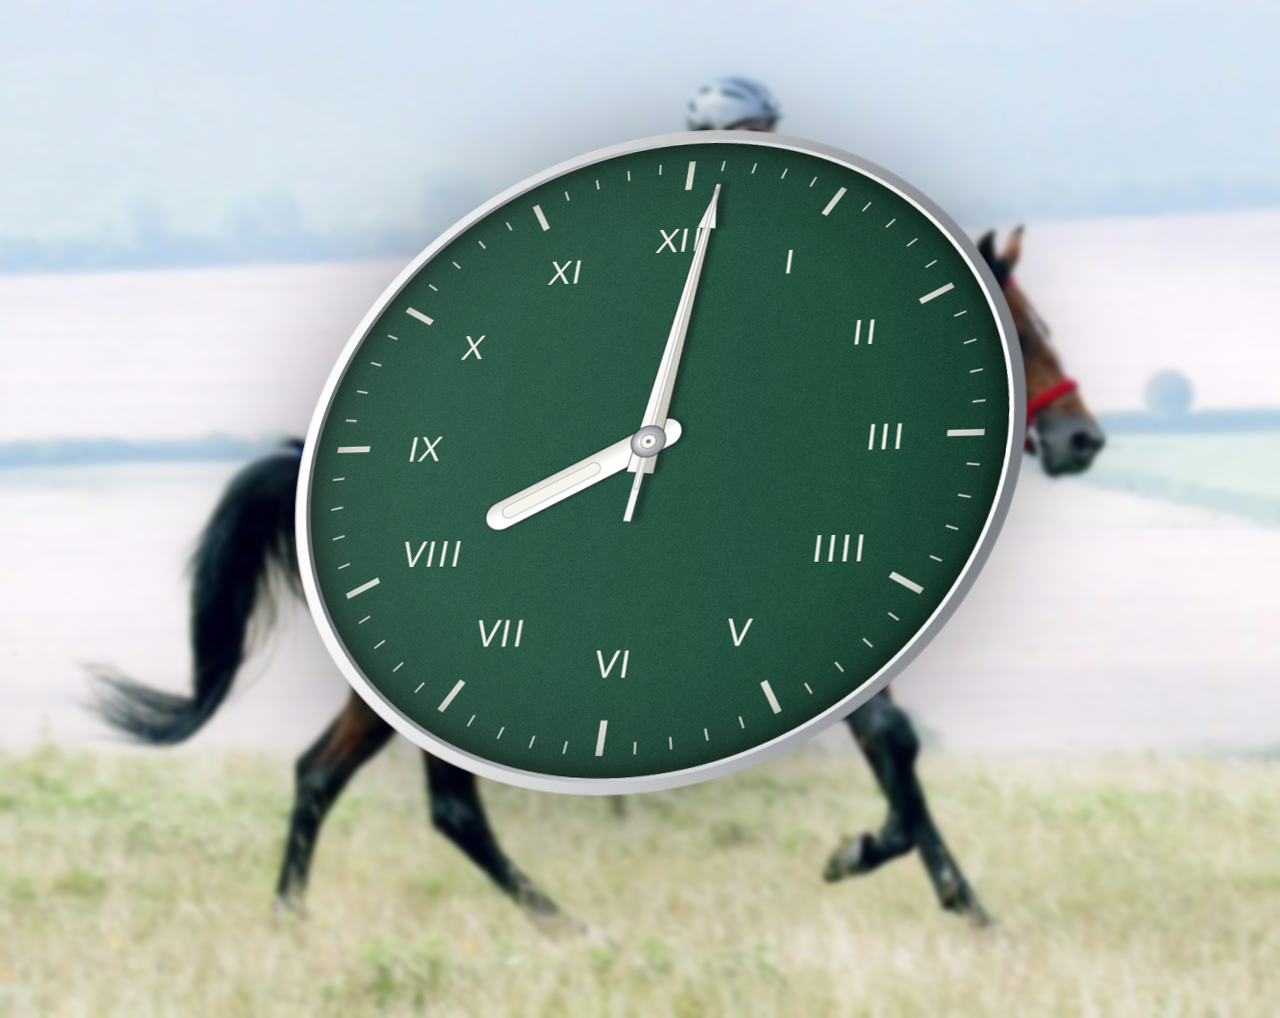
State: h=8 m=1 s=1
